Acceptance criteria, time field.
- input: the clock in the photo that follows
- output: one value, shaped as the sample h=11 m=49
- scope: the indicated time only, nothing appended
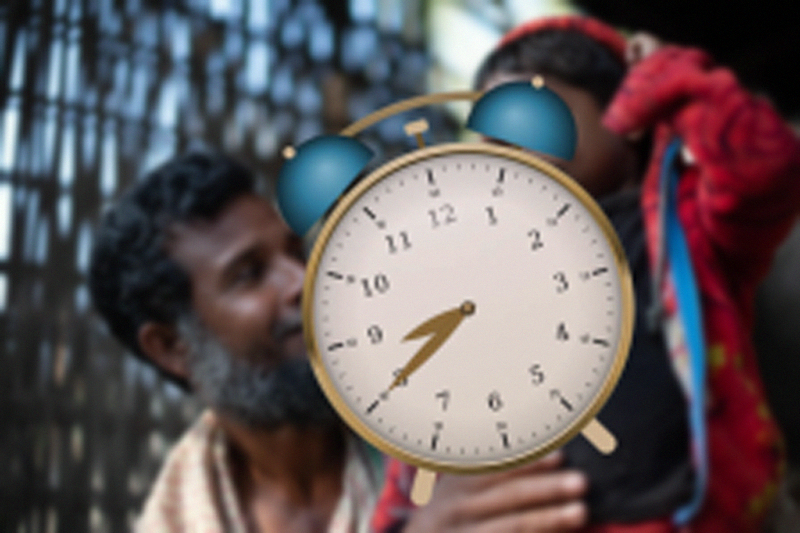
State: h=8 m=40
